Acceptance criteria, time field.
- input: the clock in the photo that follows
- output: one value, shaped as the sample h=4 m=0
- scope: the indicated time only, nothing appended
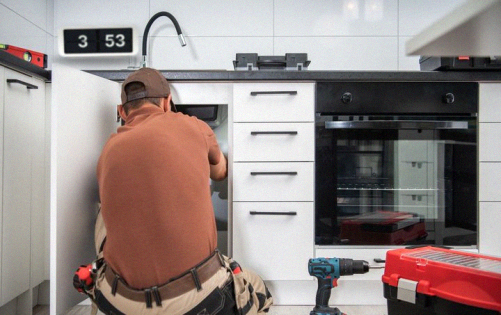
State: h=3 m=53
